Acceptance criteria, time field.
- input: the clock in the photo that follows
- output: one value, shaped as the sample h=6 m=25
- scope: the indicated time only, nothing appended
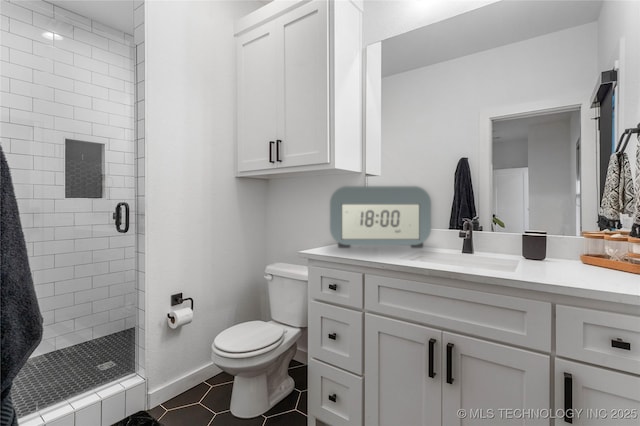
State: h=18 m=0
